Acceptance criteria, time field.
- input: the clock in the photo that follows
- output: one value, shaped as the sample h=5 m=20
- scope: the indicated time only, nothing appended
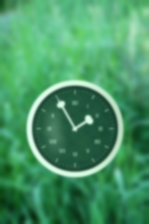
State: h=1 m=55
